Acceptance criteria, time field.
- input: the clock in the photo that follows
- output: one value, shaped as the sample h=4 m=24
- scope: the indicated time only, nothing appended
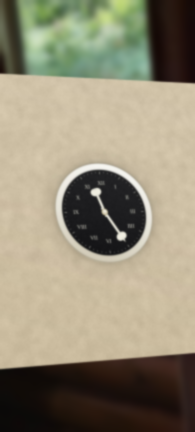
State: h=11 m=25
